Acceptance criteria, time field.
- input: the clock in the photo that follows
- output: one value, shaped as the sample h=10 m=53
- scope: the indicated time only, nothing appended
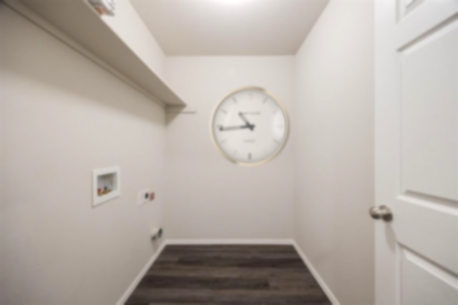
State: h=10 m=44
